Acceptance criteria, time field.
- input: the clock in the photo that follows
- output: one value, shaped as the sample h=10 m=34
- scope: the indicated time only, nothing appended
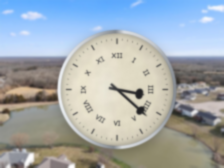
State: h=3 m=22
